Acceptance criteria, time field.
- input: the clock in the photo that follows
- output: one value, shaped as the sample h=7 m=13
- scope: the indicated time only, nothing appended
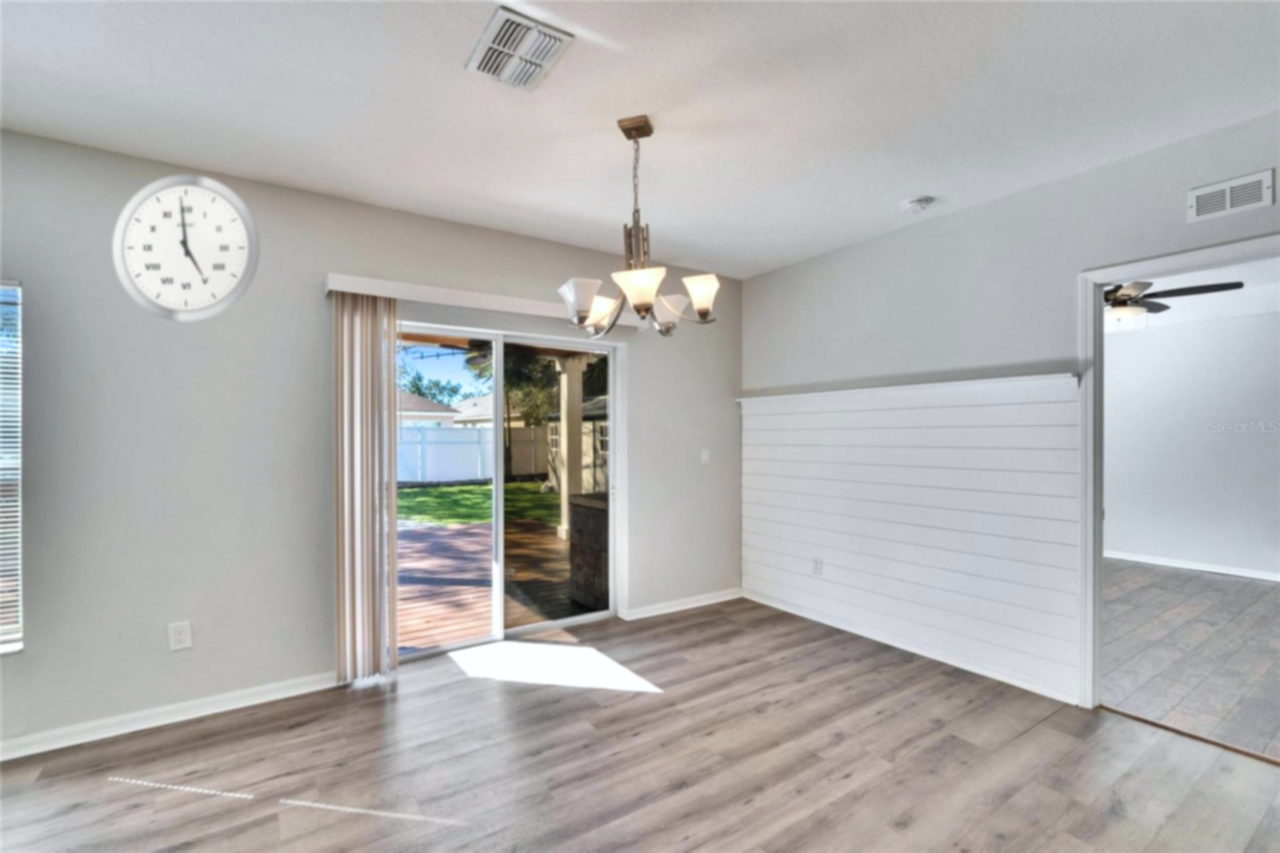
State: h=4 m=59
